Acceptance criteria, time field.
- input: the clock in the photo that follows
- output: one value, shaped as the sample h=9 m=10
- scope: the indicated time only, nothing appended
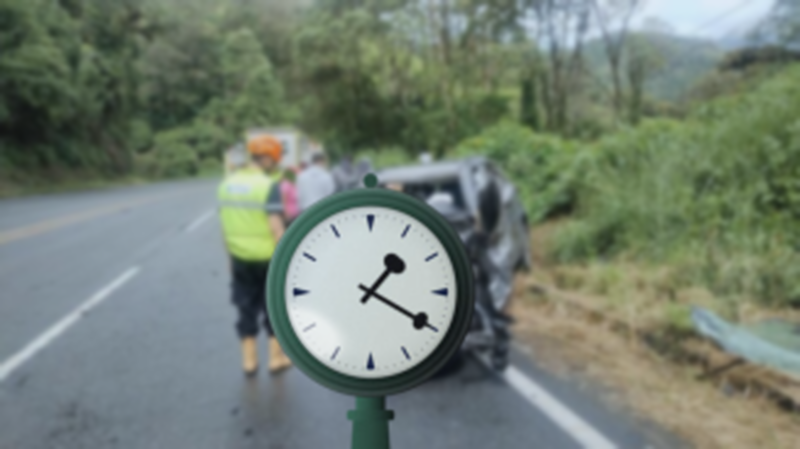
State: h=1 m=20
